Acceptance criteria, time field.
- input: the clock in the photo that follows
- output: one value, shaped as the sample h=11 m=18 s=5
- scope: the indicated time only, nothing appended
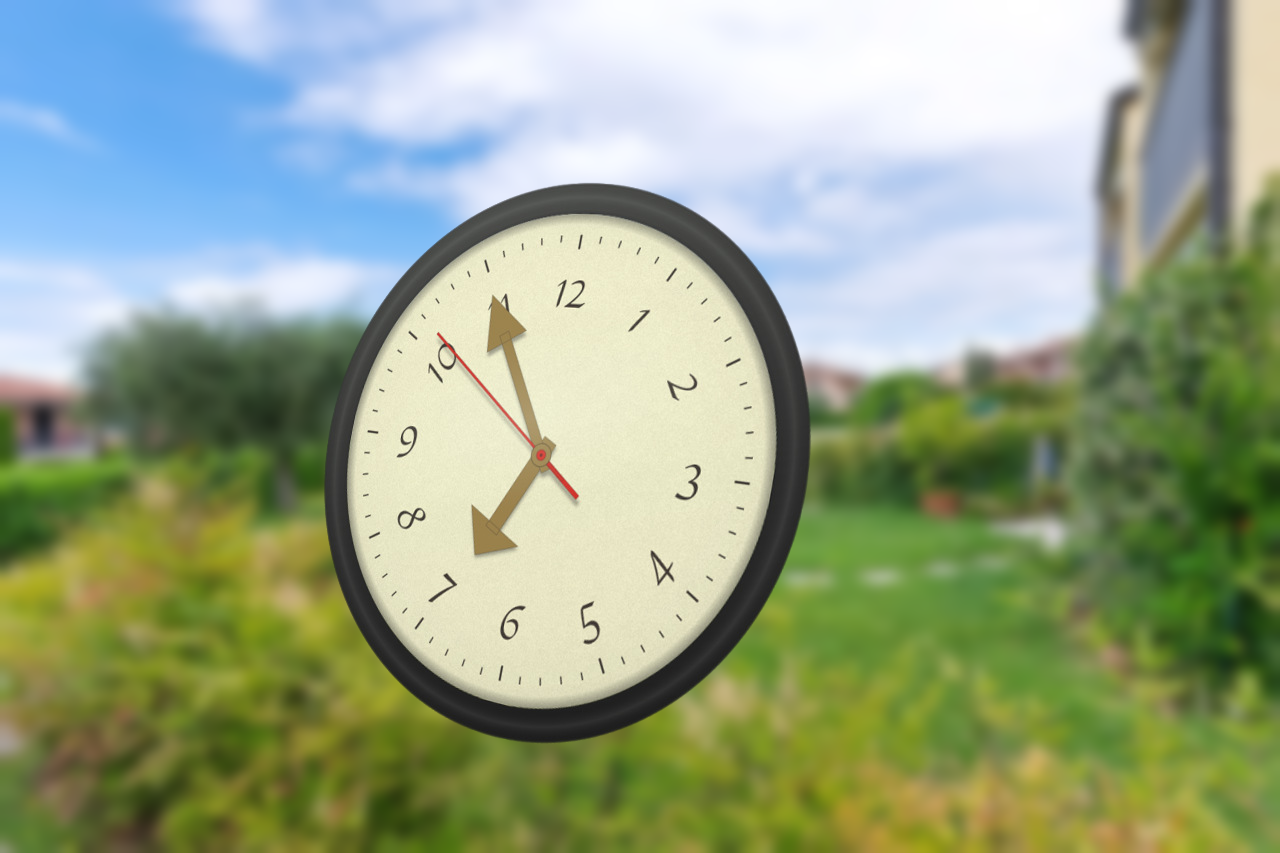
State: h=6 m=54 s=51
